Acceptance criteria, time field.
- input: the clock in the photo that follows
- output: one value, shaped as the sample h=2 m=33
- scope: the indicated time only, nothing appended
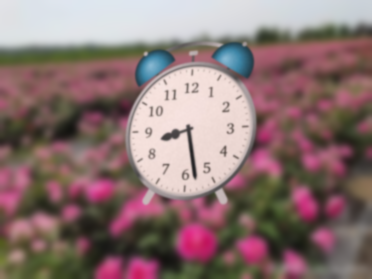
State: h=8 m=28
